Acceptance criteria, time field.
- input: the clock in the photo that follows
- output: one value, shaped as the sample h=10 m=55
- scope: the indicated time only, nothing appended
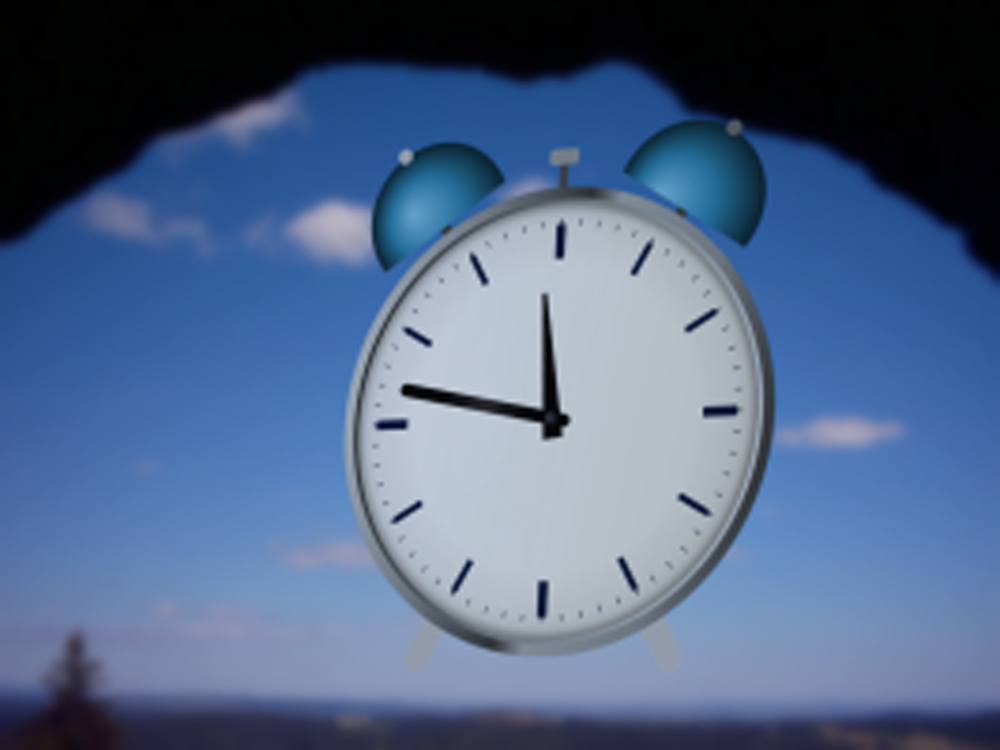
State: h=11 m=47
